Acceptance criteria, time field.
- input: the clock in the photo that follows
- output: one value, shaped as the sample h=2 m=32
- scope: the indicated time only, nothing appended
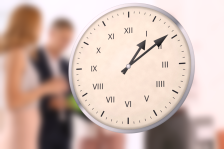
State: h=1 m=9
